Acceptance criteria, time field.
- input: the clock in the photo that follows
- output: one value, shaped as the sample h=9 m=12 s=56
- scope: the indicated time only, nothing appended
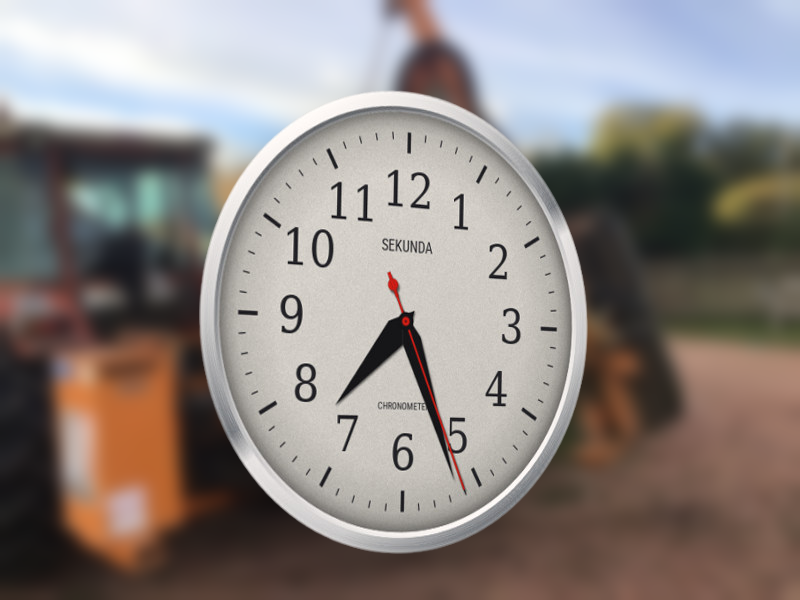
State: h=7 m=26 s=26
